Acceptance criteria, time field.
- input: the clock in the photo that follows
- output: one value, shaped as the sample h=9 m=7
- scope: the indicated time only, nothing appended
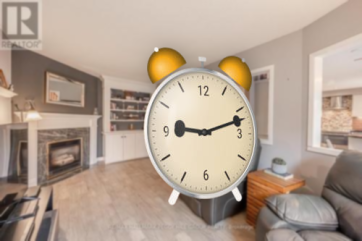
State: h=9 m=12
